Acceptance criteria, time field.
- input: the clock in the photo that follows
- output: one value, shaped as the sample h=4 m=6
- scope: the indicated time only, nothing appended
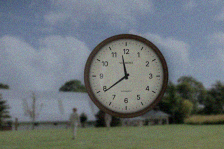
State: h=11 m=39
